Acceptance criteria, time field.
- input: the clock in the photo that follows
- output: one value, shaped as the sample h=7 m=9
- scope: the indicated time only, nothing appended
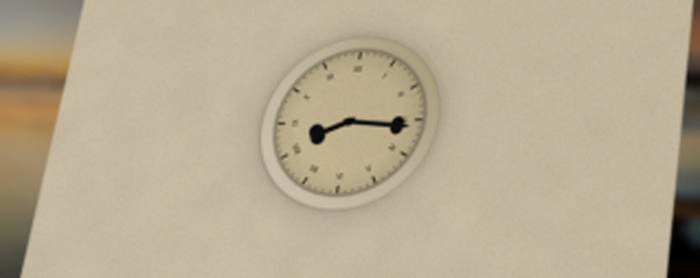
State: h=8 m=16
